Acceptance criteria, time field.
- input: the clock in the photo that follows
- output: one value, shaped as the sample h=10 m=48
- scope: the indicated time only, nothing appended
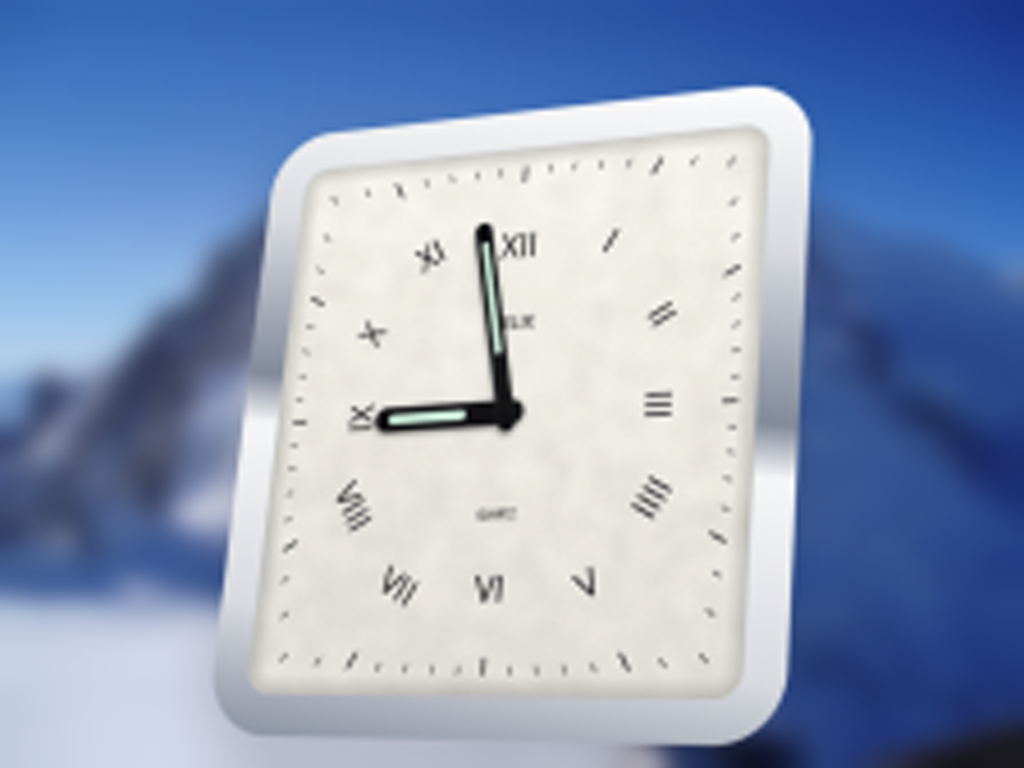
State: h=8 m=58
